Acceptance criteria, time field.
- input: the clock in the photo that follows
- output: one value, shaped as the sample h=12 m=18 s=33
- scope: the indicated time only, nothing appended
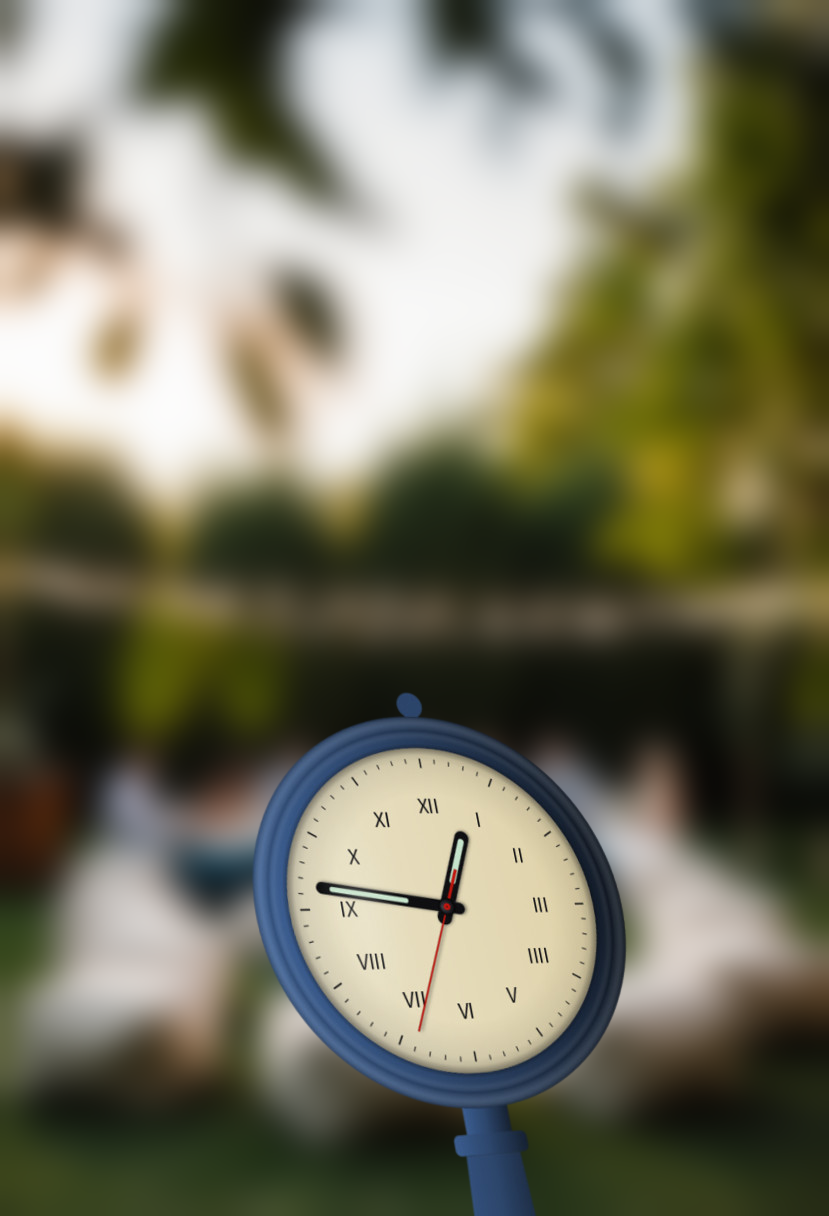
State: h=12 m=46 s=34
